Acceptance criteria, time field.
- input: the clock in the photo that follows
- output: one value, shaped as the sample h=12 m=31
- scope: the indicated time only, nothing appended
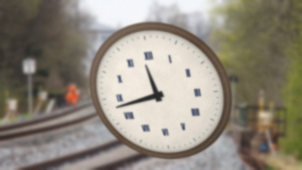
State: h=11 m=43
